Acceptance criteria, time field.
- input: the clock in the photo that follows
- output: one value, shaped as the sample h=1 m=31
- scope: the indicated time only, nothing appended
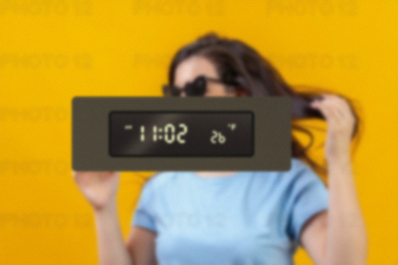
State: h=11 m=2
